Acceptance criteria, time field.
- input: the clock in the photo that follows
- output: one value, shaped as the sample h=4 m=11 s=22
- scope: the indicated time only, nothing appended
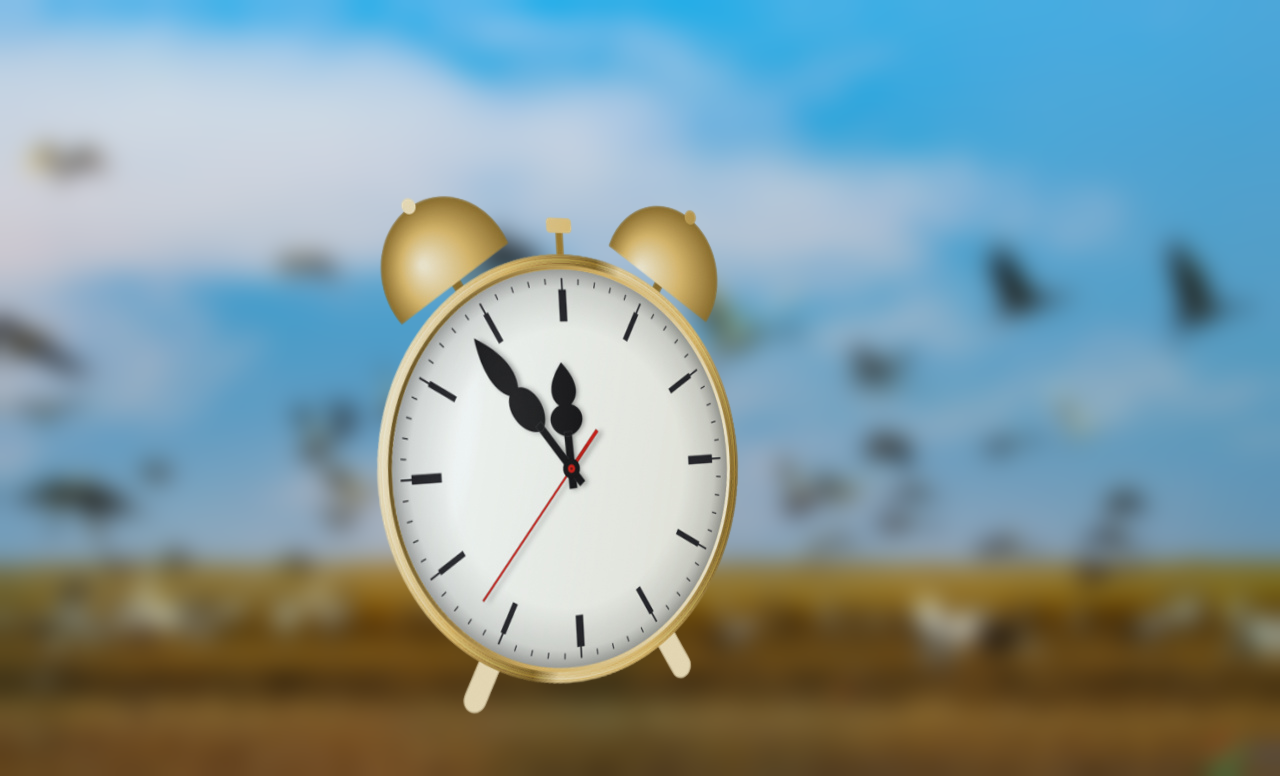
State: h=11 m=53 s=37
